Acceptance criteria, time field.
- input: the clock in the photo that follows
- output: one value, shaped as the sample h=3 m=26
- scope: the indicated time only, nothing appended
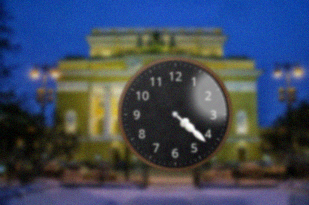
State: h=4 m=22
